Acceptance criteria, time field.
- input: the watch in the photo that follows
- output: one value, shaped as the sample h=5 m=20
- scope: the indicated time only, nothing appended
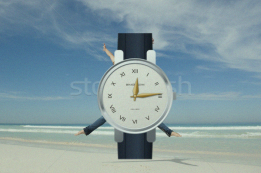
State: h=12 m=14
